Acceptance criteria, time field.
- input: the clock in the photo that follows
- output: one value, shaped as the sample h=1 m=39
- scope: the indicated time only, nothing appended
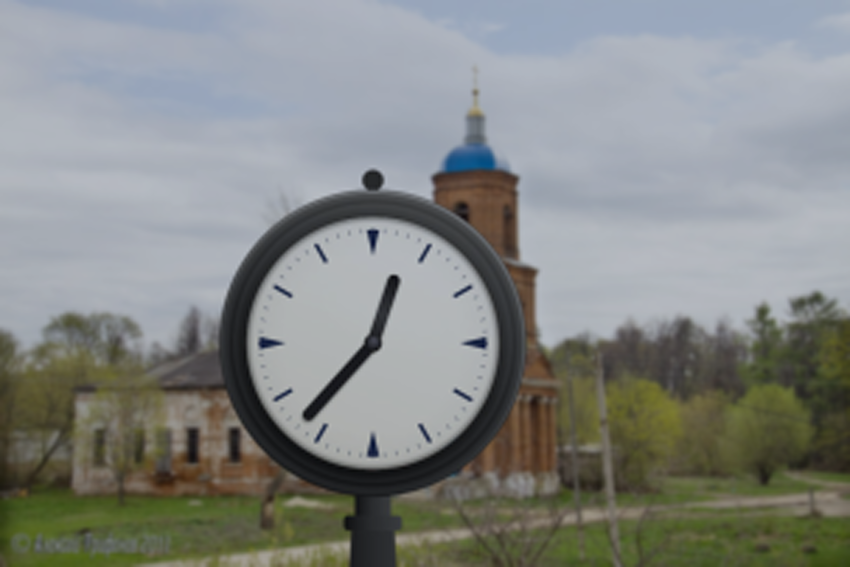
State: h=12 m=37
